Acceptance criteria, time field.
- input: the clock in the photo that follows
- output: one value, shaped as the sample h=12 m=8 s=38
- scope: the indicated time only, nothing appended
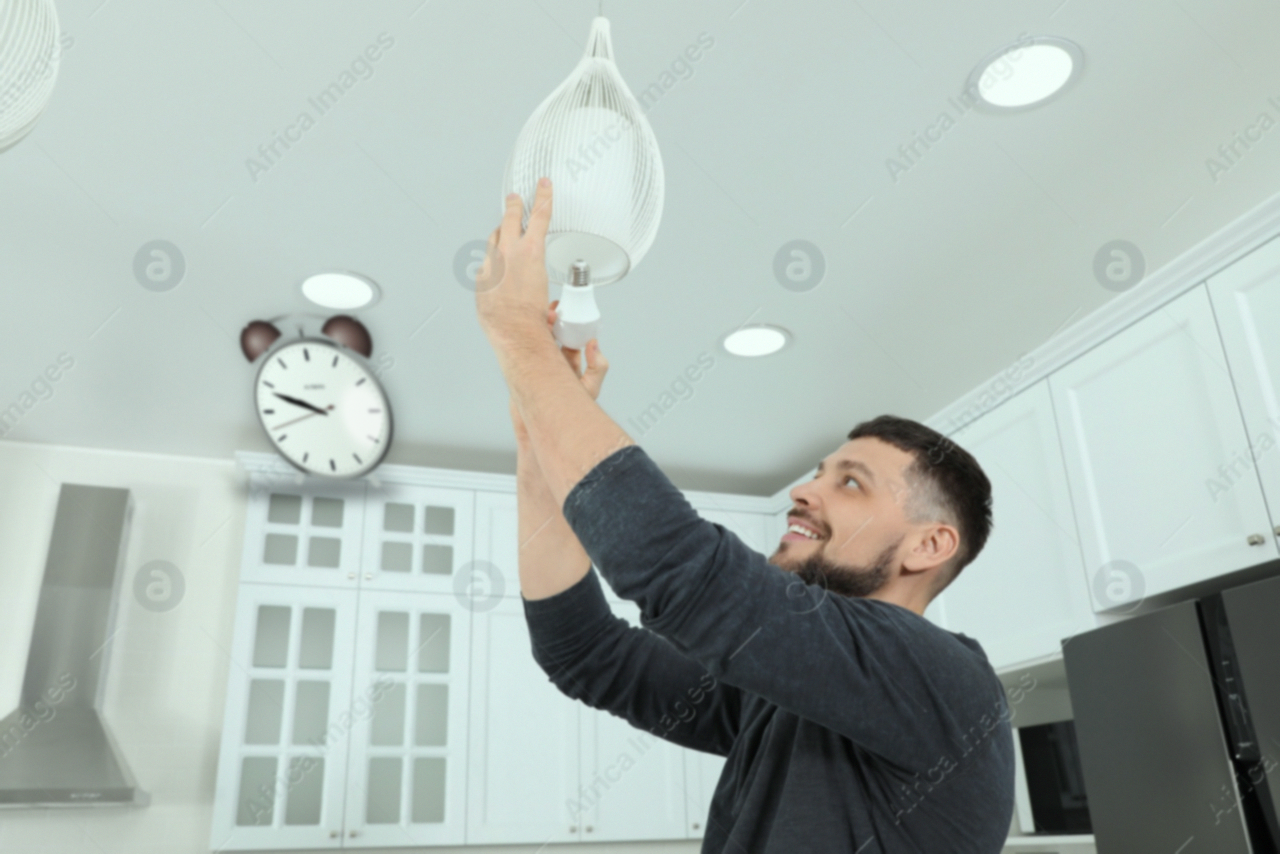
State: h=9 m=48 s=42
